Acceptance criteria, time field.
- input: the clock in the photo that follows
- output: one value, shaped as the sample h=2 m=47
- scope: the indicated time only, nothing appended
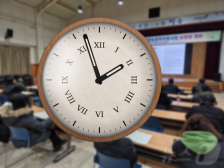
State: h=1 m=57
